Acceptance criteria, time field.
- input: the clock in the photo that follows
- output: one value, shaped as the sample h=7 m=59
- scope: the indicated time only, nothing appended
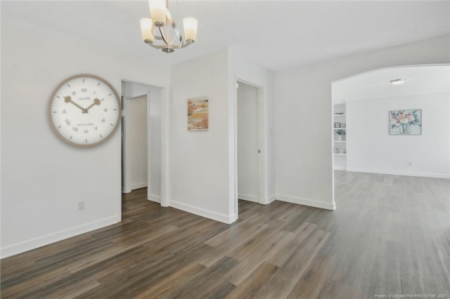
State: h=1 m=51
